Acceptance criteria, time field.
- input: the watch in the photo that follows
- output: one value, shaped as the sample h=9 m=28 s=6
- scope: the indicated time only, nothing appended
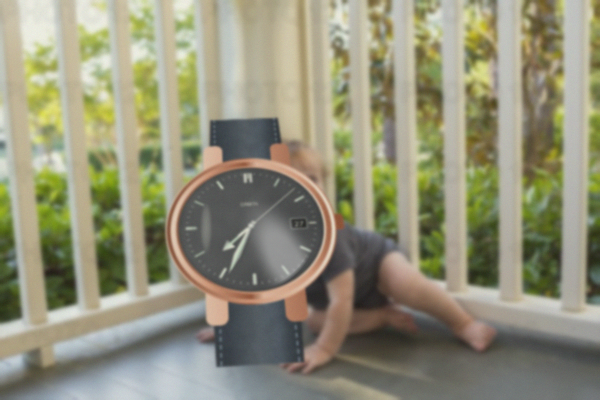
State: h=7 m=34 s=8
